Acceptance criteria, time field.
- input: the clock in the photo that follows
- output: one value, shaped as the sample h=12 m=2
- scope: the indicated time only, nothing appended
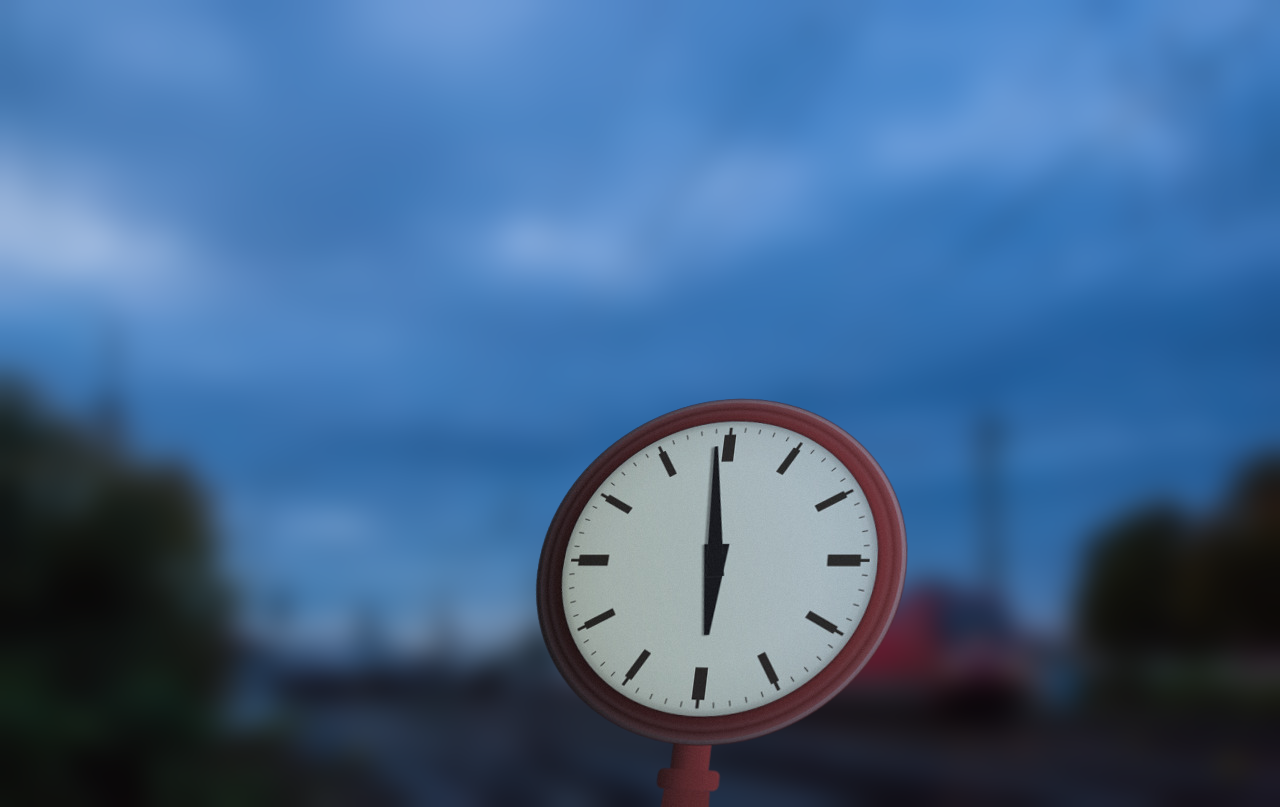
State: h=5 m=59
